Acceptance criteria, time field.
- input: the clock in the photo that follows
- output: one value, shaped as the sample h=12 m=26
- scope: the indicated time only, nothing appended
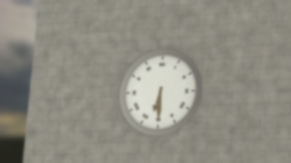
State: h=6 m=30
